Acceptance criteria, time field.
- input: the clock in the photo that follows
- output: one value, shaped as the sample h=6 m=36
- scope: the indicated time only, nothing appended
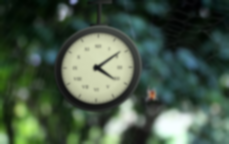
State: h=4 m=9
